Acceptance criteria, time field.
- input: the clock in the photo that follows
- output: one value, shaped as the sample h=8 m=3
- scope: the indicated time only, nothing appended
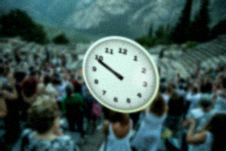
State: h=9 m=49
